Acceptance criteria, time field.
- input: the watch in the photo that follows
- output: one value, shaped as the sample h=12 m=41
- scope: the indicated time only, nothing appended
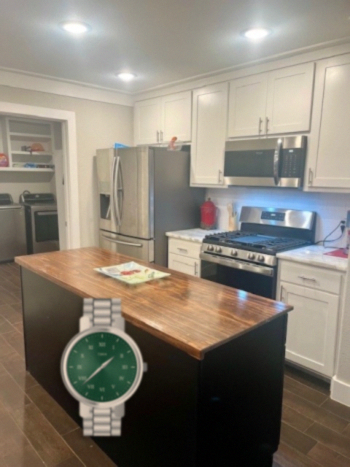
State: h=1 m=38
